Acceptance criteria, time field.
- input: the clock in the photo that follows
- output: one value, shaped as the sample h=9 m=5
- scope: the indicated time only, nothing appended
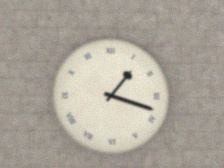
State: h=1 m=18
